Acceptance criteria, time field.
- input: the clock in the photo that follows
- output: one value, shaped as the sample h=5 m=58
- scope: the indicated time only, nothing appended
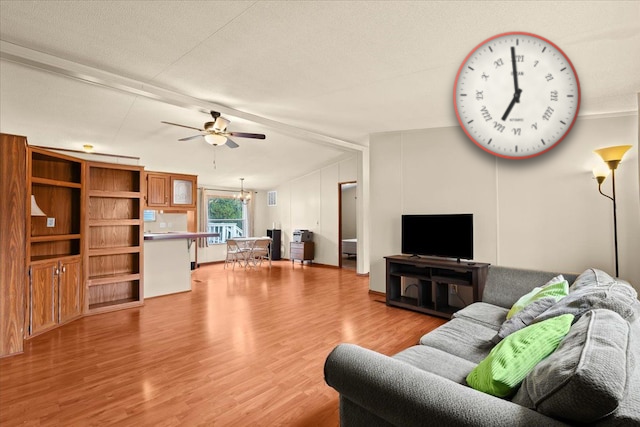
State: h=6 m=59
